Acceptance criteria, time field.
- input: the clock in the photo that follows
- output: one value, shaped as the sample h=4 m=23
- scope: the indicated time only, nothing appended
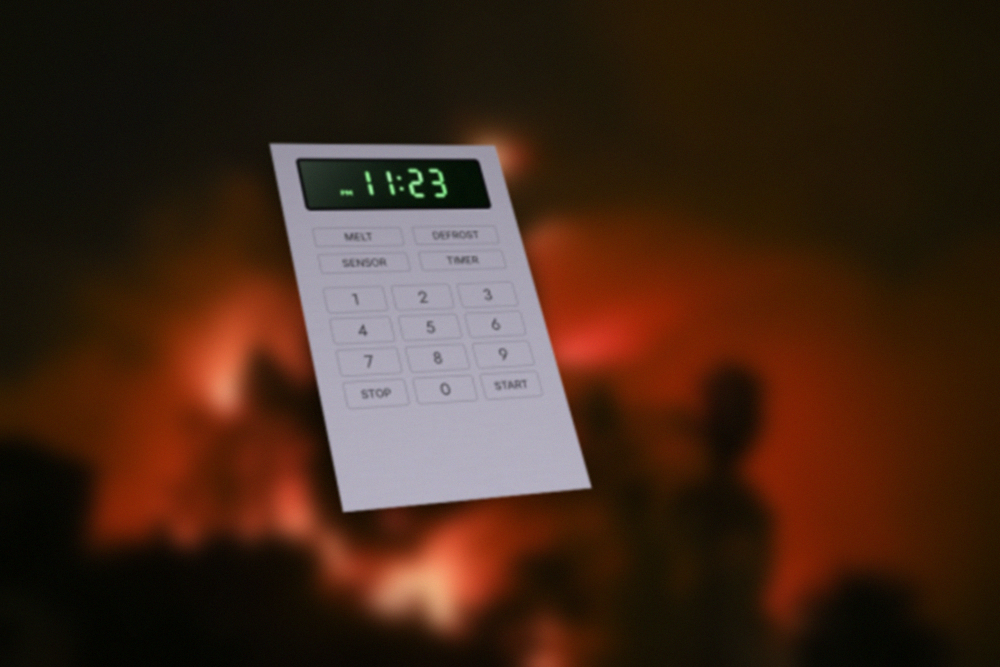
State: h=11 m=23
